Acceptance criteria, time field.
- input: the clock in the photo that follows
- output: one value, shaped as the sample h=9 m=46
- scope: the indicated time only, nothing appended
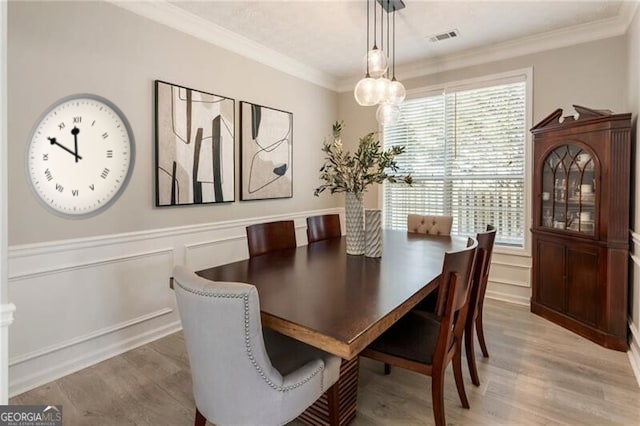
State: h=11 m=50
